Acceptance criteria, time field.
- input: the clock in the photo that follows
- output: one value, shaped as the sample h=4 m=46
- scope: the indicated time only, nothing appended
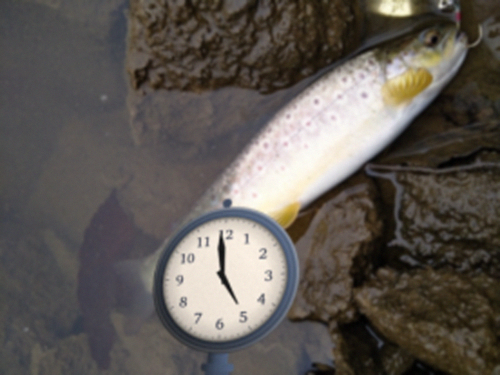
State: h=4 m=59
